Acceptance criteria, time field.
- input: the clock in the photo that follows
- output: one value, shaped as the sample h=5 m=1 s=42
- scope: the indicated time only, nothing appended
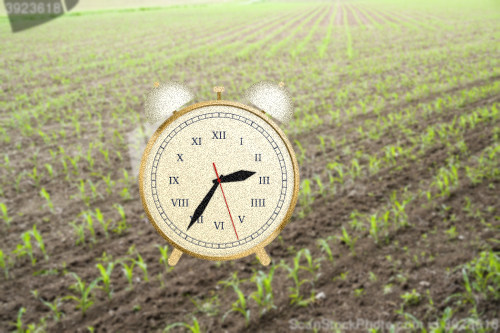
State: h=2 m=35 s=27
